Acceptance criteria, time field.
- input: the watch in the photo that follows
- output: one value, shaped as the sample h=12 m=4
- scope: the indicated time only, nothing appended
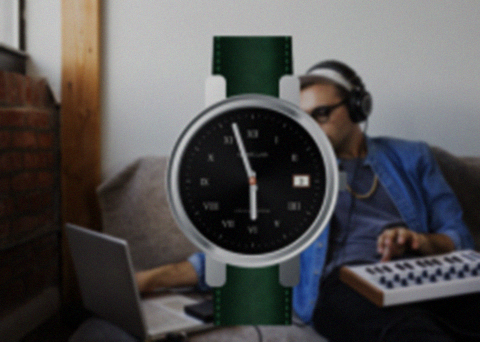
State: h=5 m=57
